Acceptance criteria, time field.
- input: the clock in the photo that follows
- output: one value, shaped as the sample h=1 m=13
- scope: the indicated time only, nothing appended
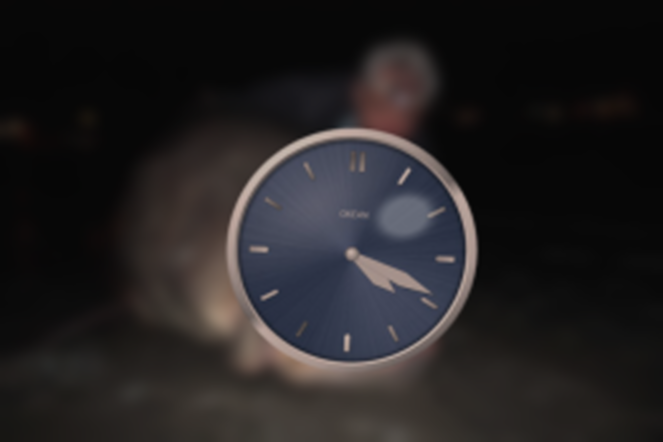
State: h=4 m=19
